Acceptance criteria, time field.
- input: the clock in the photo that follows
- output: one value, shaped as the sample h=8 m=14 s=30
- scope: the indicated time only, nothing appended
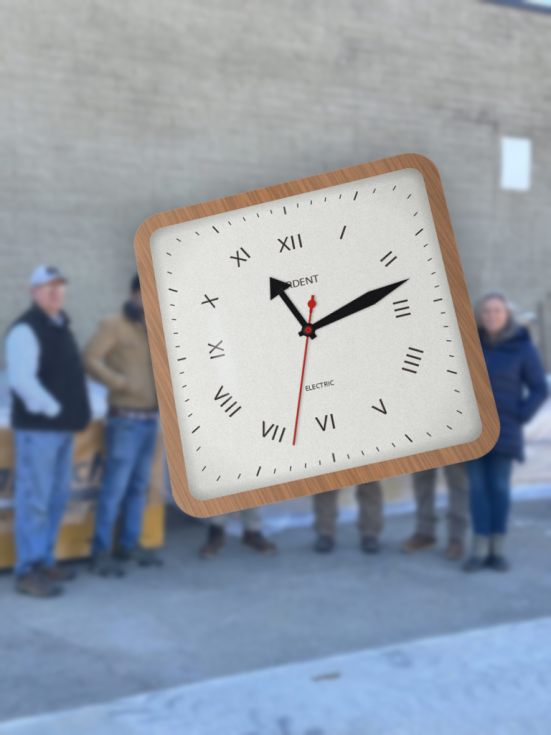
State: h=11 m=12 s=33
